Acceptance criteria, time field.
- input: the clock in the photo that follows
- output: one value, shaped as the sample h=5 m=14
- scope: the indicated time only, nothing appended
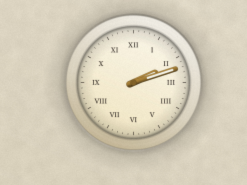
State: h=2 m=12
